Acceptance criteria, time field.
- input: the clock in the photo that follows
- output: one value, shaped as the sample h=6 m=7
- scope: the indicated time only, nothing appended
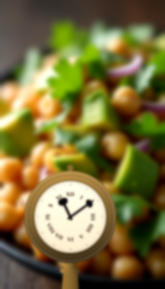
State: h=11 m=9
